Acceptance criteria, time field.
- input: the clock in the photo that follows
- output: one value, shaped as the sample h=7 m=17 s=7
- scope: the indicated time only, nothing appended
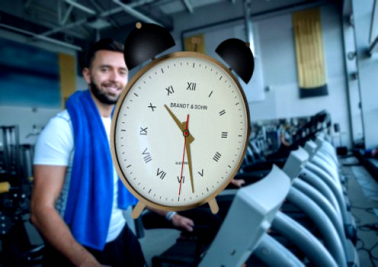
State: h=10 m=27 s=30
